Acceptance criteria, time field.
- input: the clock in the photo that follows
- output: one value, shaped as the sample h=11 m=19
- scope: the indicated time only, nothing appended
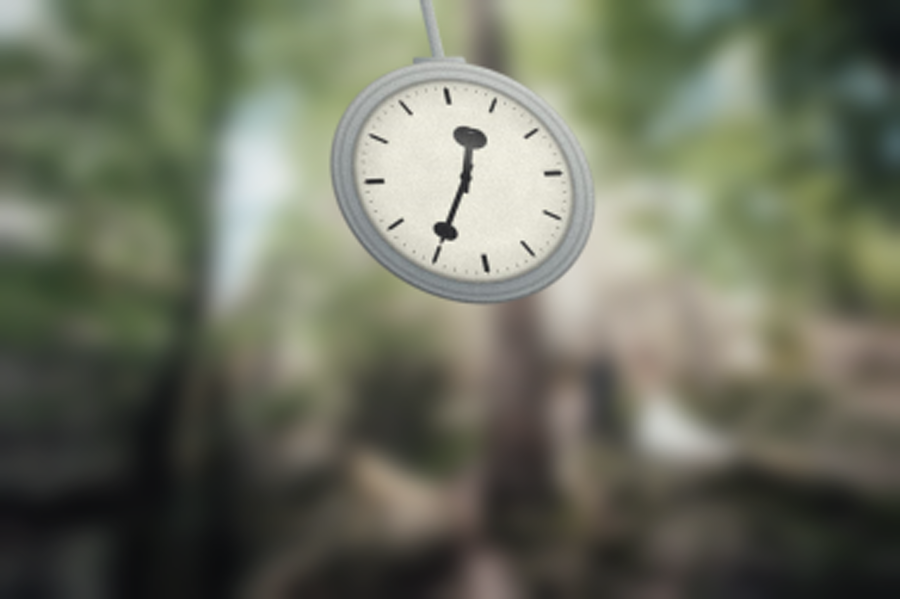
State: h=12 m=35
